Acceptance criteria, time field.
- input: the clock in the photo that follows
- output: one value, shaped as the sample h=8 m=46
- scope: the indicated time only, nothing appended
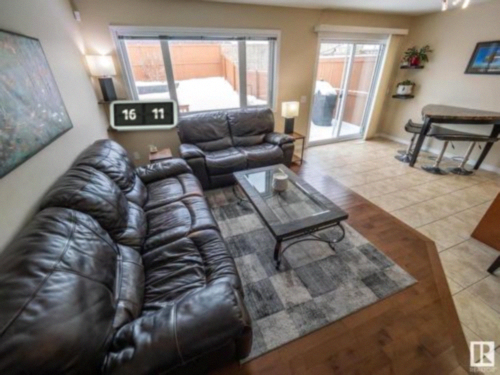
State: h=16 m=11
